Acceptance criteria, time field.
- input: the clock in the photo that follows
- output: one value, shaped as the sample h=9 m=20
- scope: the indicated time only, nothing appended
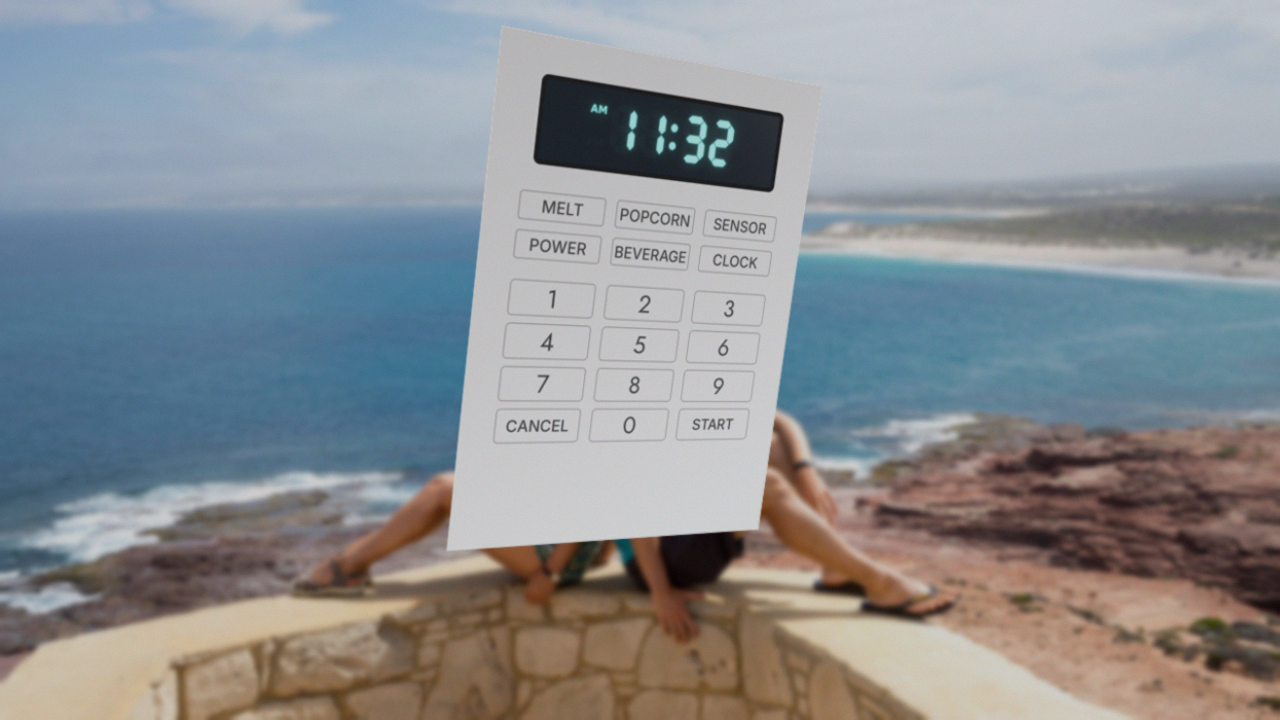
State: h=11 m=32
